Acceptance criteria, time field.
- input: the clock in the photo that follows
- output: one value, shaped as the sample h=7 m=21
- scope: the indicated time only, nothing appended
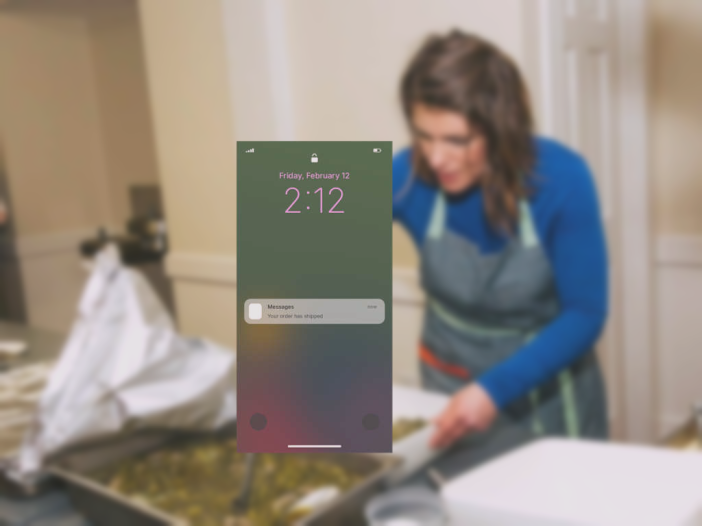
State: h=2 m=12
